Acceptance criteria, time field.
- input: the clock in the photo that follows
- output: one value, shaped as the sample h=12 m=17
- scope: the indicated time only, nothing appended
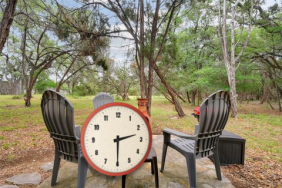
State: h=2 m=30
